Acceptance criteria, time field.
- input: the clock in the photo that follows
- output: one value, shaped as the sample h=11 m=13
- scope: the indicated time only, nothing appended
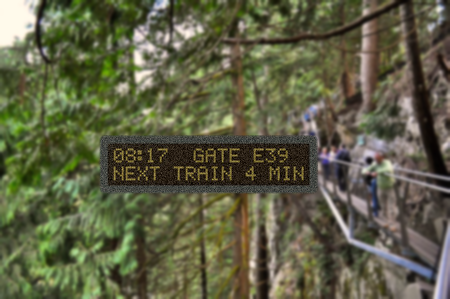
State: h=8 m=17
